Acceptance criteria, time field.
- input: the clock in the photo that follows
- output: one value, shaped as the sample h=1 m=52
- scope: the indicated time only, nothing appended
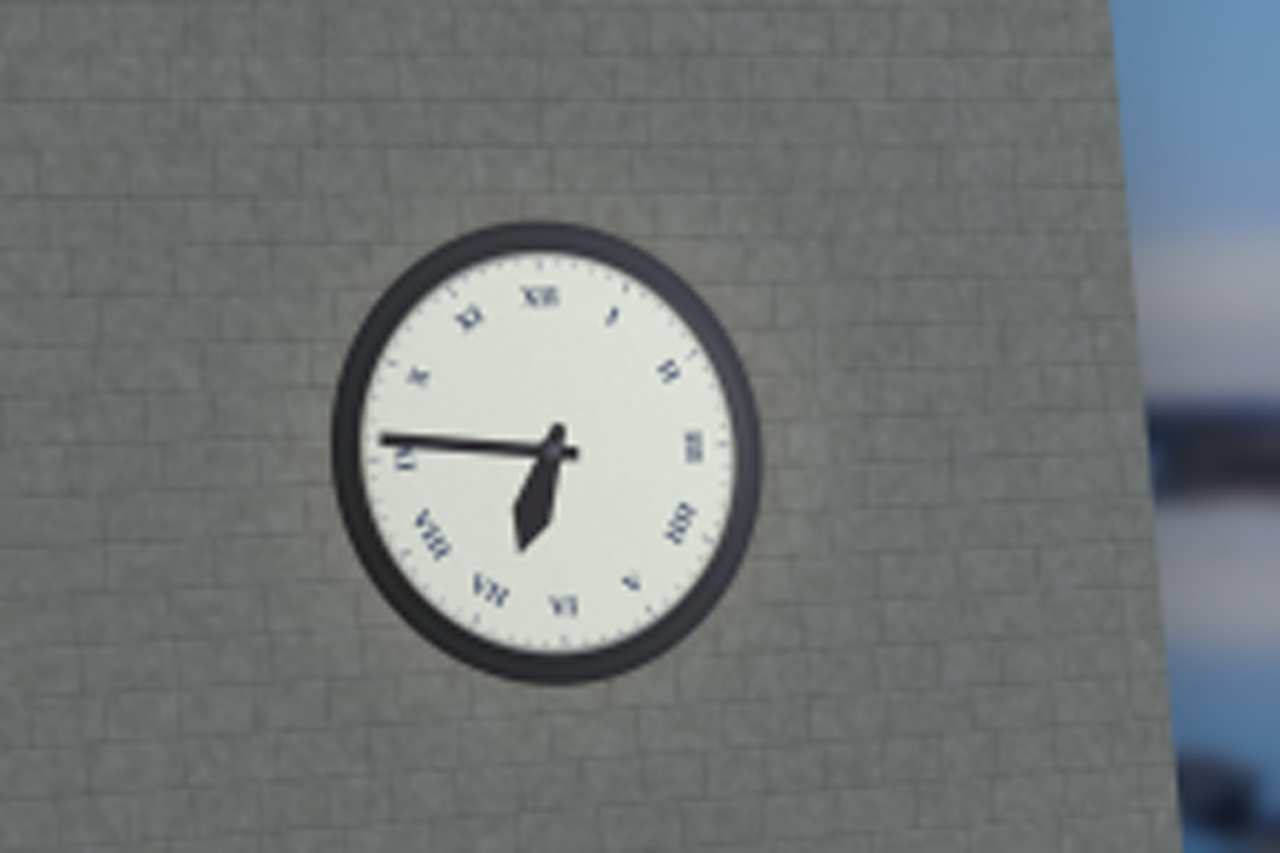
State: h=6 m=46
